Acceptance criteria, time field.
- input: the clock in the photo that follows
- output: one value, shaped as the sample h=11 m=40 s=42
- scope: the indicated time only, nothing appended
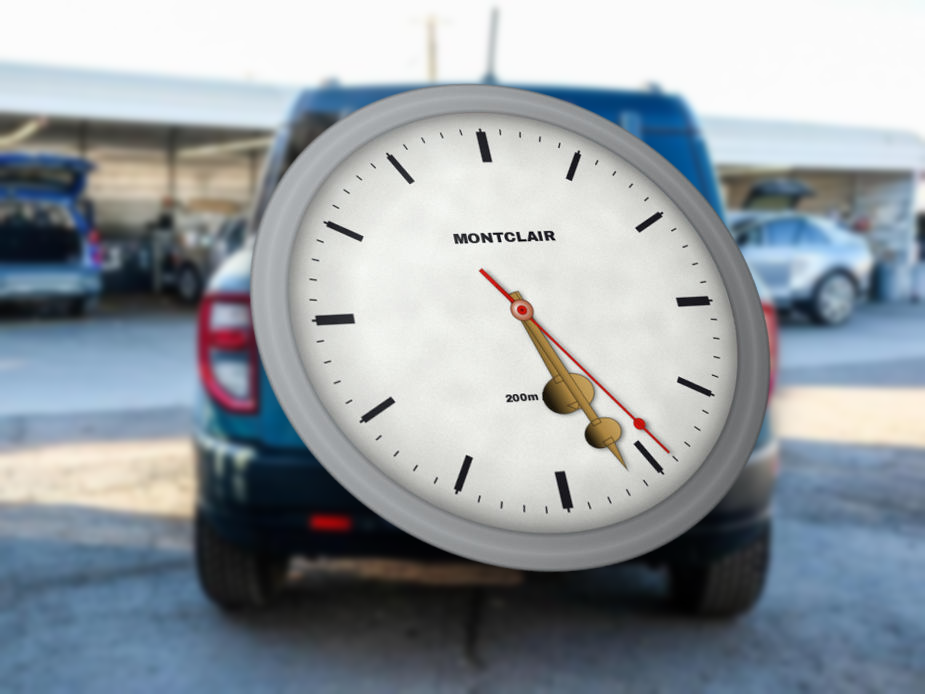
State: h=5 m=26 s=24
